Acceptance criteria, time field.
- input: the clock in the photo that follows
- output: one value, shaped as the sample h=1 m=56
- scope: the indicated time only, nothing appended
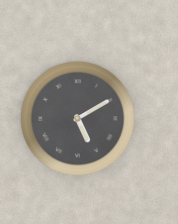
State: h=5 m=10
